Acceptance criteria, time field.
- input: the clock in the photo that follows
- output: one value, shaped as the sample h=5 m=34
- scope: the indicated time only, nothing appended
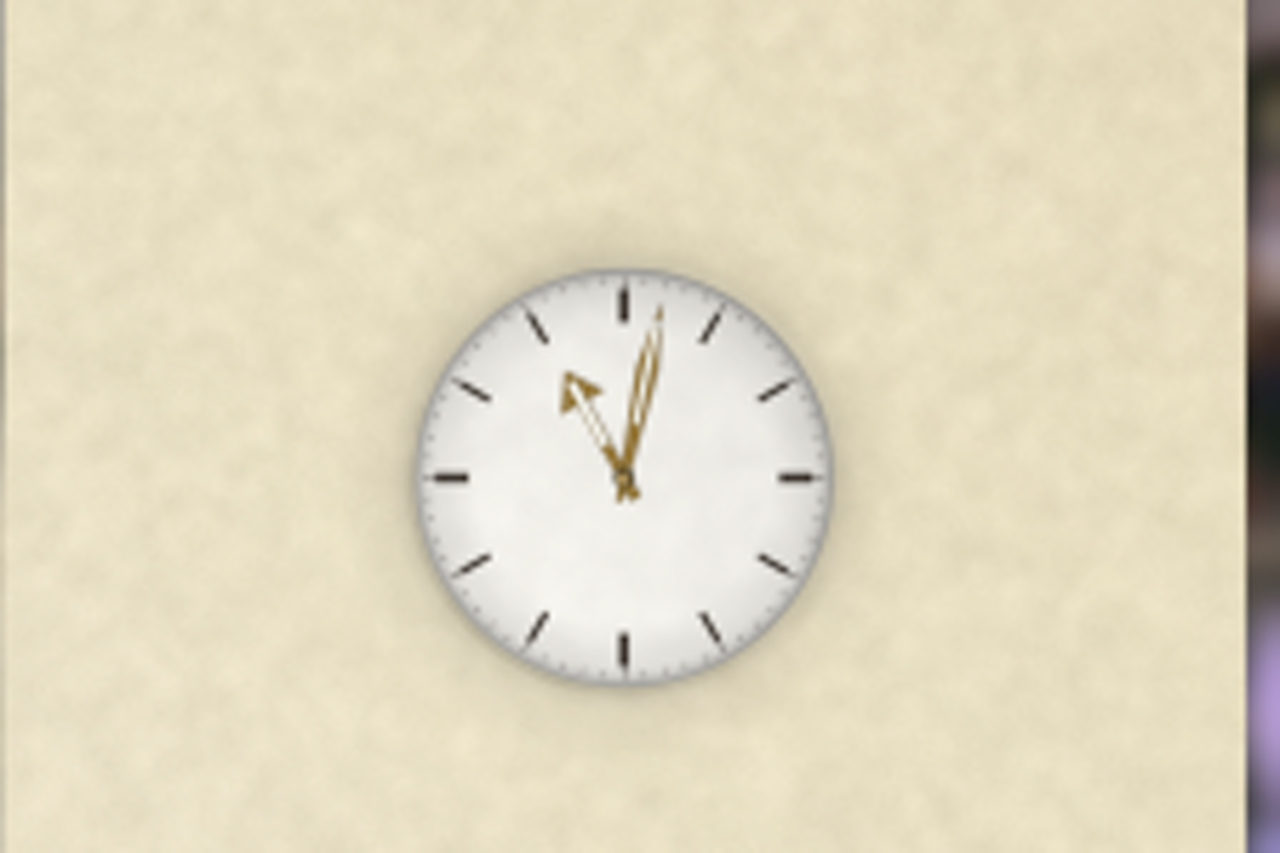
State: h=11 m=2
